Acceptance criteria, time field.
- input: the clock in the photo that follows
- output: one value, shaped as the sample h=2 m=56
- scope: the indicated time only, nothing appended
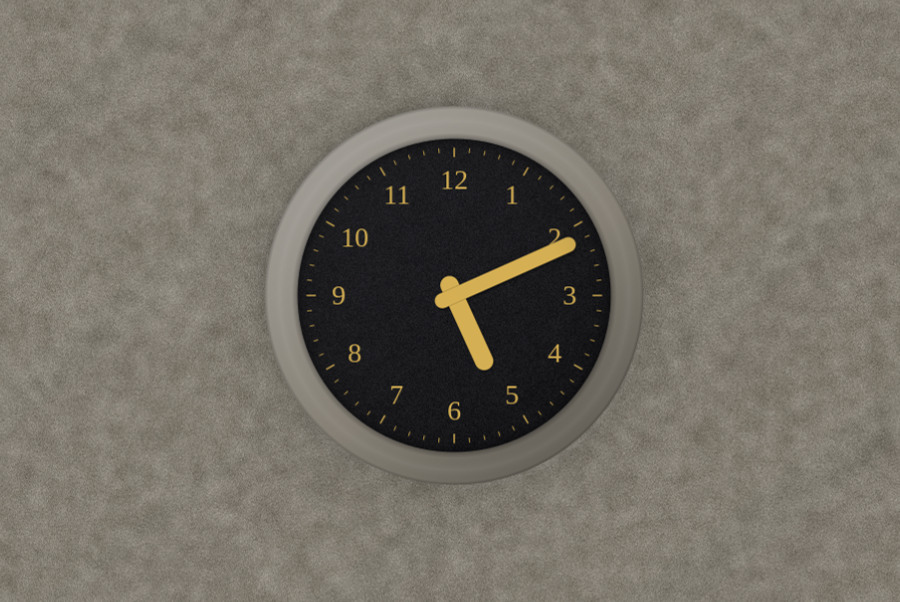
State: h=5 m=11
